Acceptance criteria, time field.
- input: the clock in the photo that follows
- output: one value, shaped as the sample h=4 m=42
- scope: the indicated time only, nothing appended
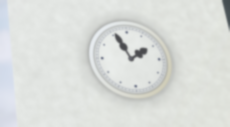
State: h=1 m=56
